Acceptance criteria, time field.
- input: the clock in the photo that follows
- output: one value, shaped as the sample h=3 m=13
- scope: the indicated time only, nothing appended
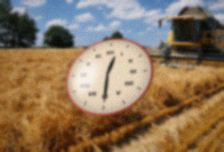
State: h=12 m=30
